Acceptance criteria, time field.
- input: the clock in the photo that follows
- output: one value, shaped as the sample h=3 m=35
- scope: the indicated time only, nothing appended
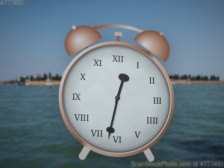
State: h=12 m=32
